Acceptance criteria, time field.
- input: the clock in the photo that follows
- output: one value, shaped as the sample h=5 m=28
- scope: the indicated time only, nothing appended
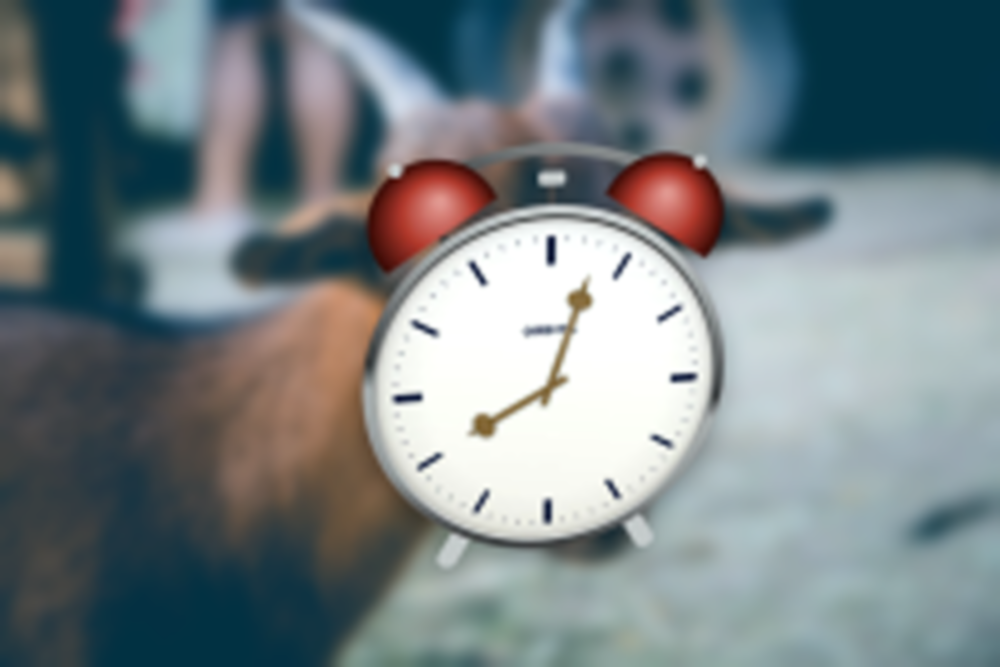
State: h=8 m=3
